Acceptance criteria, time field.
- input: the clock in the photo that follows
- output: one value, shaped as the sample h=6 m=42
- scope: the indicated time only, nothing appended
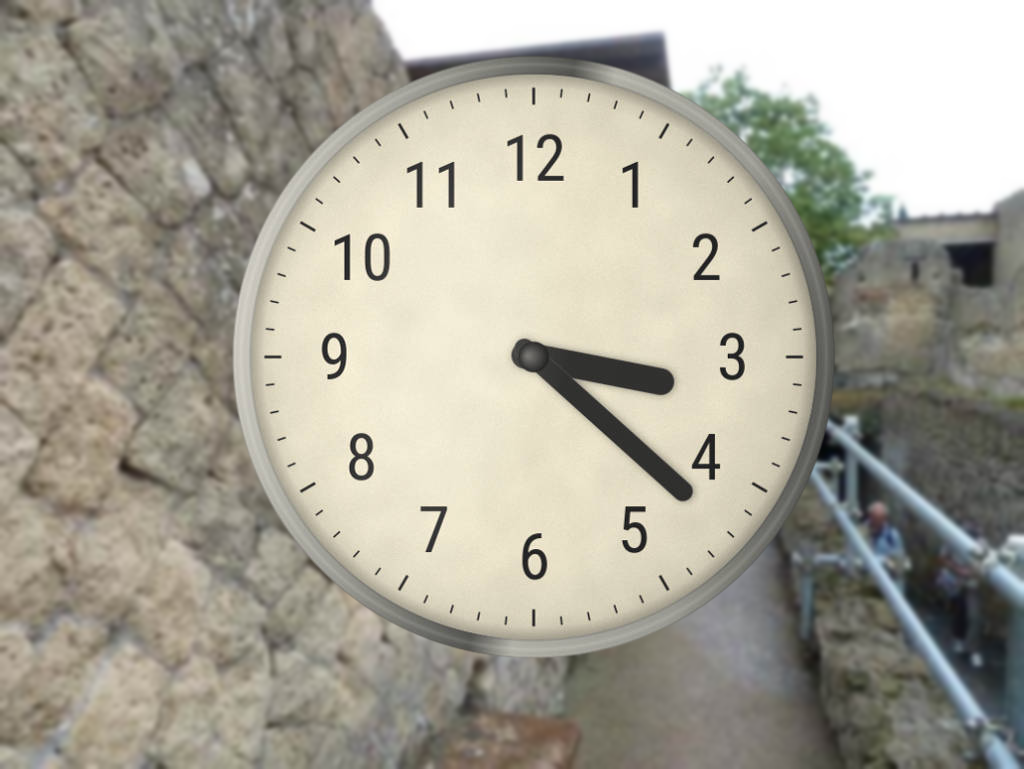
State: h=3 m=22
